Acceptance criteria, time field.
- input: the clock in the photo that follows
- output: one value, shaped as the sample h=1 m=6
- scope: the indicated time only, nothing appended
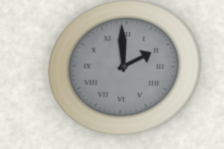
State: h=1 m=59
